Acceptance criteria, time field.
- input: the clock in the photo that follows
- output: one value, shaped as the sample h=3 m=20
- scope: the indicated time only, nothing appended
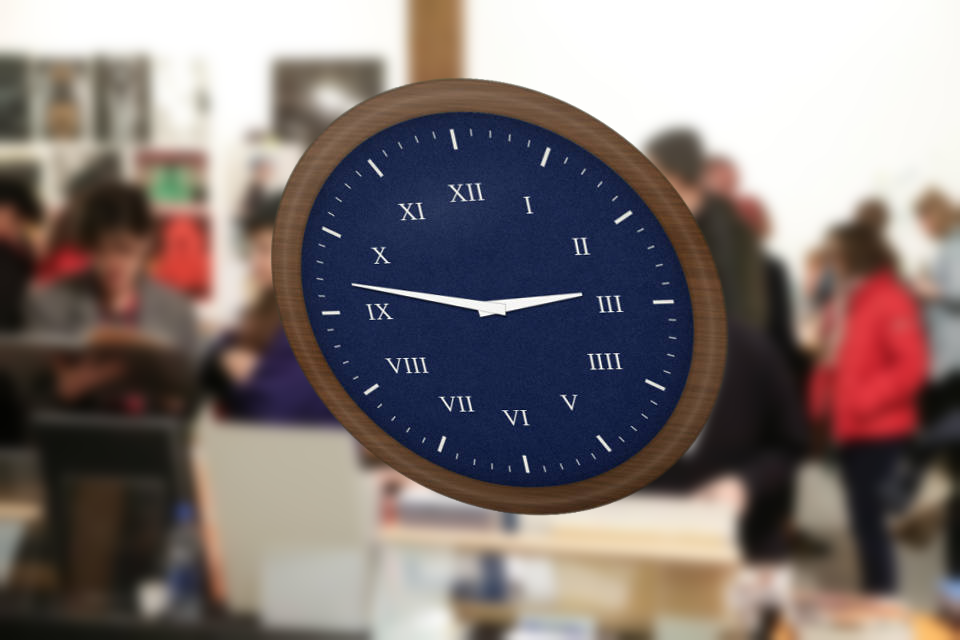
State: h=2 m=47
